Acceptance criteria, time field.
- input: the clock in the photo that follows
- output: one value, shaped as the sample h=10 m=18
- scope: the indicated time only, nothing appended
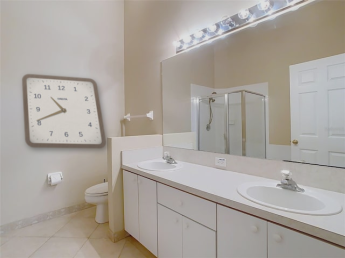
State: h=10 m=41
